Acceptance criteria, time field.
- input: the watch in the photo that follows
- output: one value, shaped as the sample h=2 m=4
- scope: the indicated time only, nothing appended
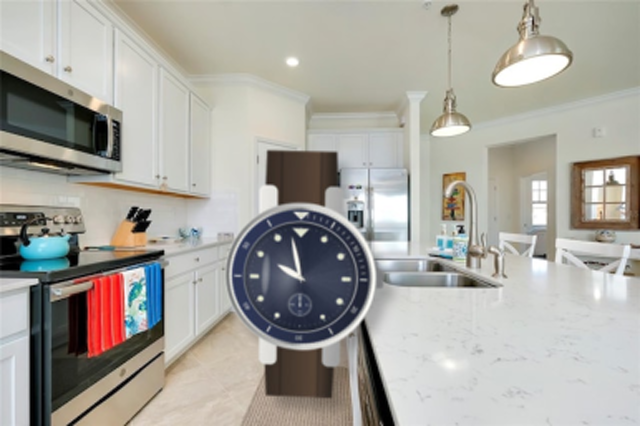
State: h=9 m=58
